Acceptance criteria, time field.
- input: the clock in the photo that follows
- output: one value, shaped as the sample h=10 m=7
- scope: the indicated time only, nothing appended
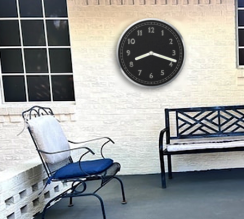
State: h=8 m=18
